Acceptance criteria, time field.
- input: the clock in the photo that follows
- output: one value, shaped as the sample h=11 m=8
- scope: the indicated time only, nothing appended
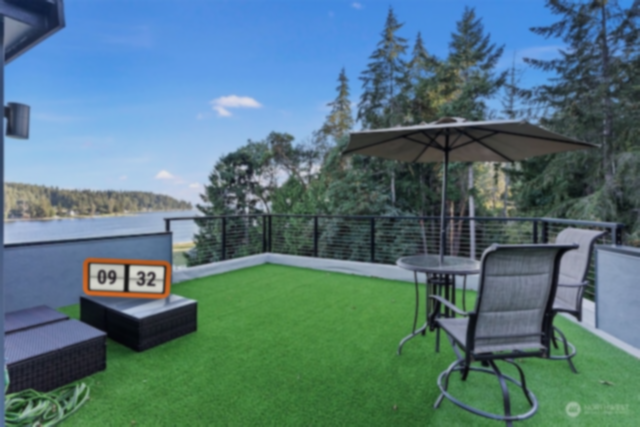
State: h=9 m=32
